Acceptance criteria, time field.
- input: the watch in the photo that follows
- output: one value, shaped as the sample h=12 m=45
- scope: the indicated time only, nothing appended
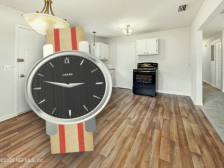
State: h=2 m=48
